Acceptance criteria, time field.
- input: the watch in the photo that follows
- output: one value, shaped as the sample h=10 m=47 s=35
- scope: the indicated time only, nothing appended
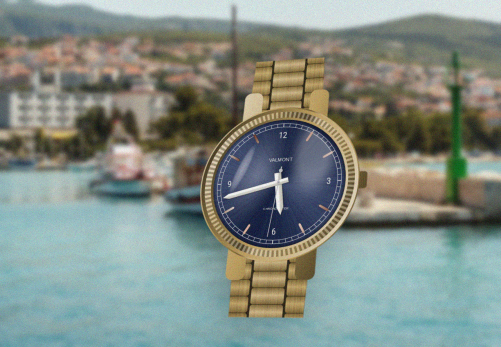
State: h=5 m=42 s=31
